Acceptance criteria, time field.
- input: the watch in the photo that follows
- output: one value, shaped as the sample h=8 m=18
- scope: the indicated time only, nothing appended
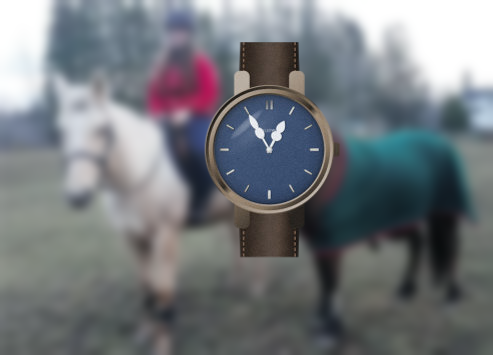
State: h=12 m=55
